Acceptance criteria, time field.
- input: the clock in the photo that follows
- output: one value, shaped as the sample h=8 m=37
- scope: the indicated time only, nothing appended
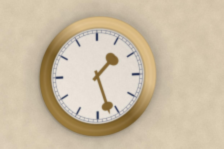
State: h=1 m=27
